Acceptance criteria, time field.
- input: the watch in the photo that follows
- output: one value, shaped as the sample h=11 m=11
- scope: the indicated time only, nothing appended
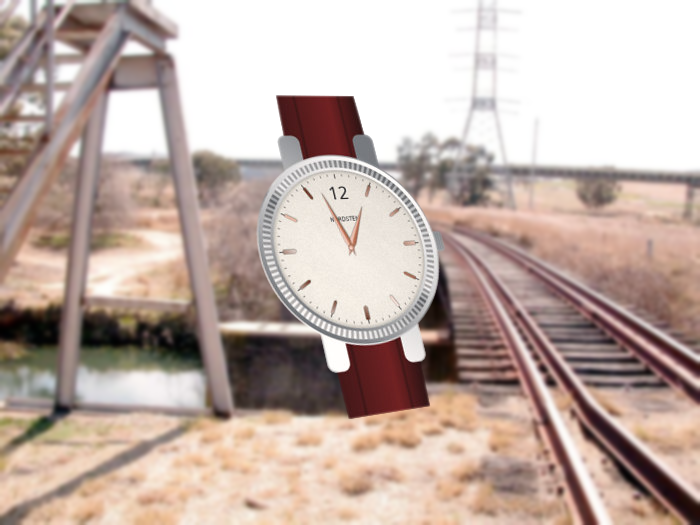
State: h=12 m=57
